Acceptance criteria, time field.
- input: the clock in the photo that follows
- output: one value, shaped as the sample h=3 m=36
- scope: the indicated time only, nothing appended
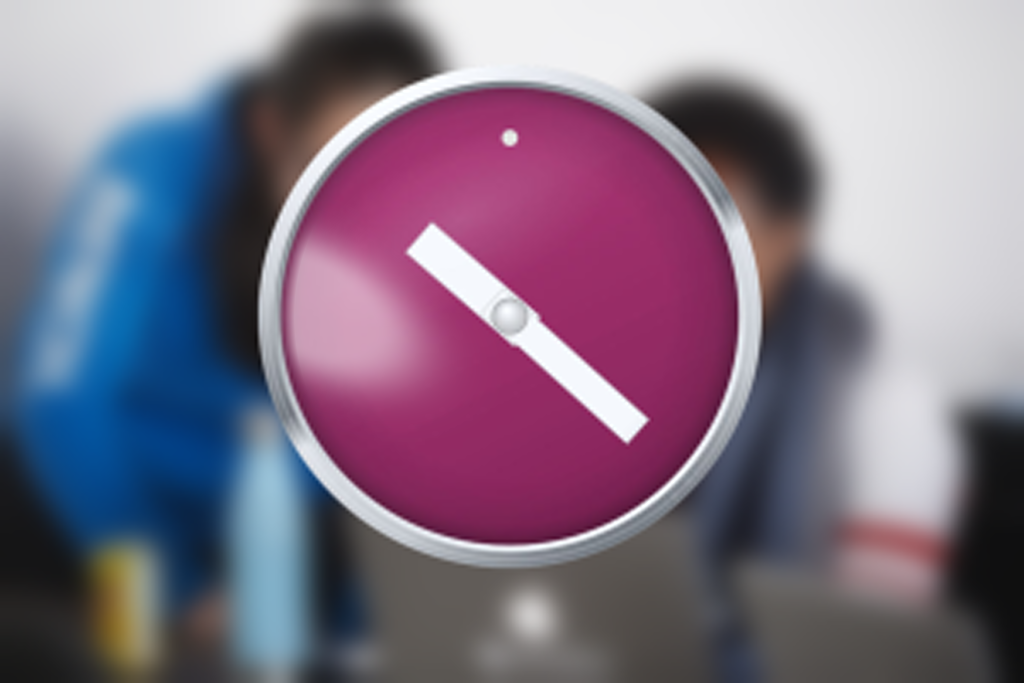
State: h=10 m=22
